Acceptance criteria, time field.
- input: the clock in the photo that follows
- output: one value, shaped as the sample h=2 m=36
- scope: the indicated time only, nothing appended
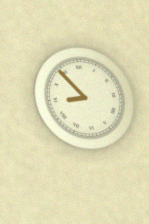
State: h=8 m=54
